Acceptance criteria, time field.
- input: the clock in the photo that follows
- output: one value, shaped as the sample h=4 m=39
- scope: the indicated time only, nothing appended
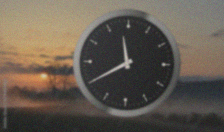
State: h=11 m=40
